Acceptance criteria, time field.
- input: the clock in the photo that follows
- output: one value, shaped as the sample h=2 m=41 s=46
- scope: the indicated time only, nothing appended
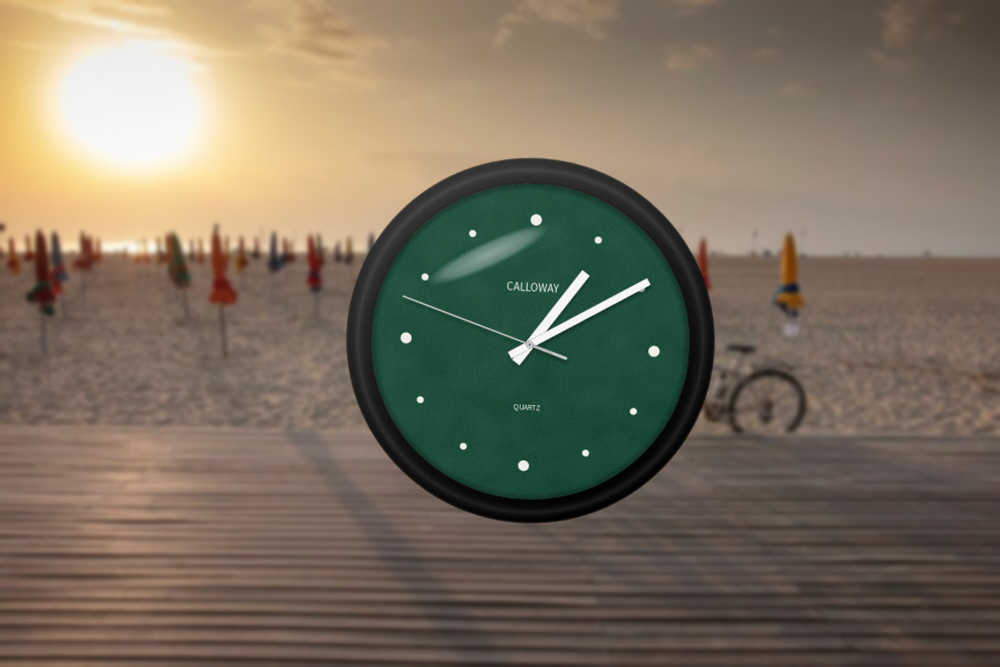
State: h=1 m=9 s=48
